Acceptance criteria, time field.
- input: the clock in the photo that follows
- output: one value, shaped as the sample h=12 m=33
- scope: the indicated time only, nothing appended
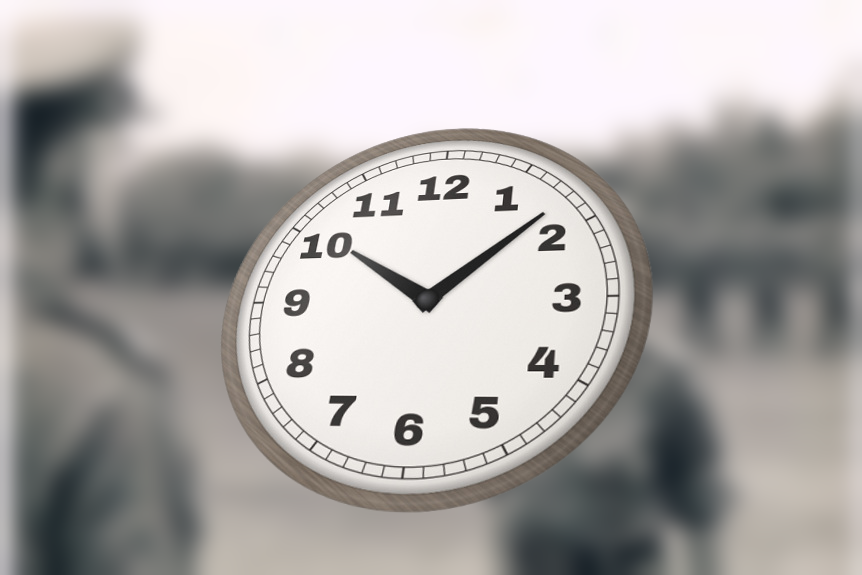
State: h=10 m=8
